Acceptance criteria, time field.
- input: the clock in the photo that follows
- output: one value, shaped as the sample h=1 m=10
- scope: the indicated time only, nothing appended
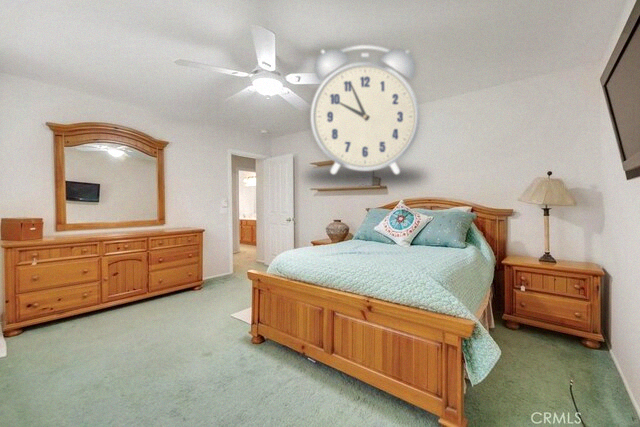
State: h=9 m=56
